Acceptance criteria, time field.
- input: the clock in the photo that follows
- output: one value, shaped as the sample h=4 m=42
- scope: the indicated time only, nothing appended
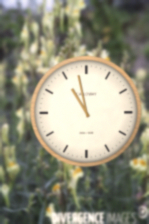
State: h=10 m=58
